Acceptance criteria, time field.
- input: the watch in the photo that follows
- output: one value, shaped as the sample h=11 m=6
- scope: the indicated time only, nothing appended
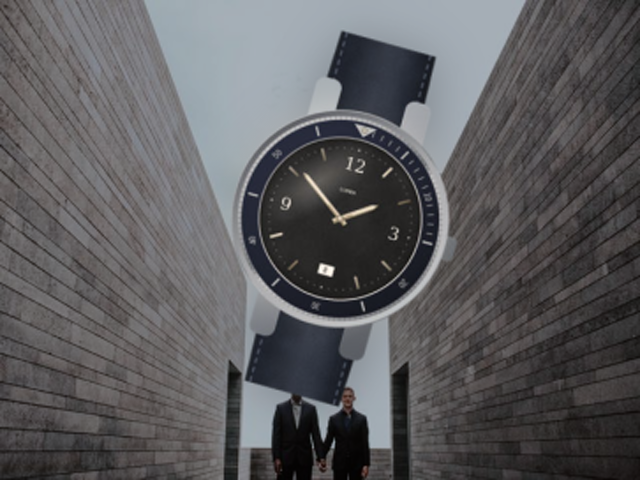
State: h=1 m=51
